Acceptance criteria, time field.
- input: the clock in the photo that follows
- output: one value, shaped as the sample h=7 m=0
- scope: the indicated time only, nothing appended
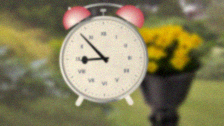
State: h=8 m=53
